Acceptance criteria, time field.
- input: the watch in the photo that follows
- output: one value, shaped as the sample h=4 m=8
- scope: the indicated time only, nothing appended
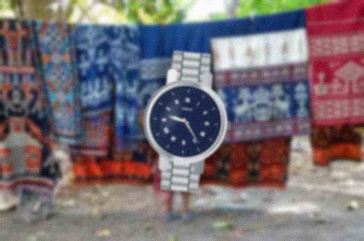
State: h=9 m=24
